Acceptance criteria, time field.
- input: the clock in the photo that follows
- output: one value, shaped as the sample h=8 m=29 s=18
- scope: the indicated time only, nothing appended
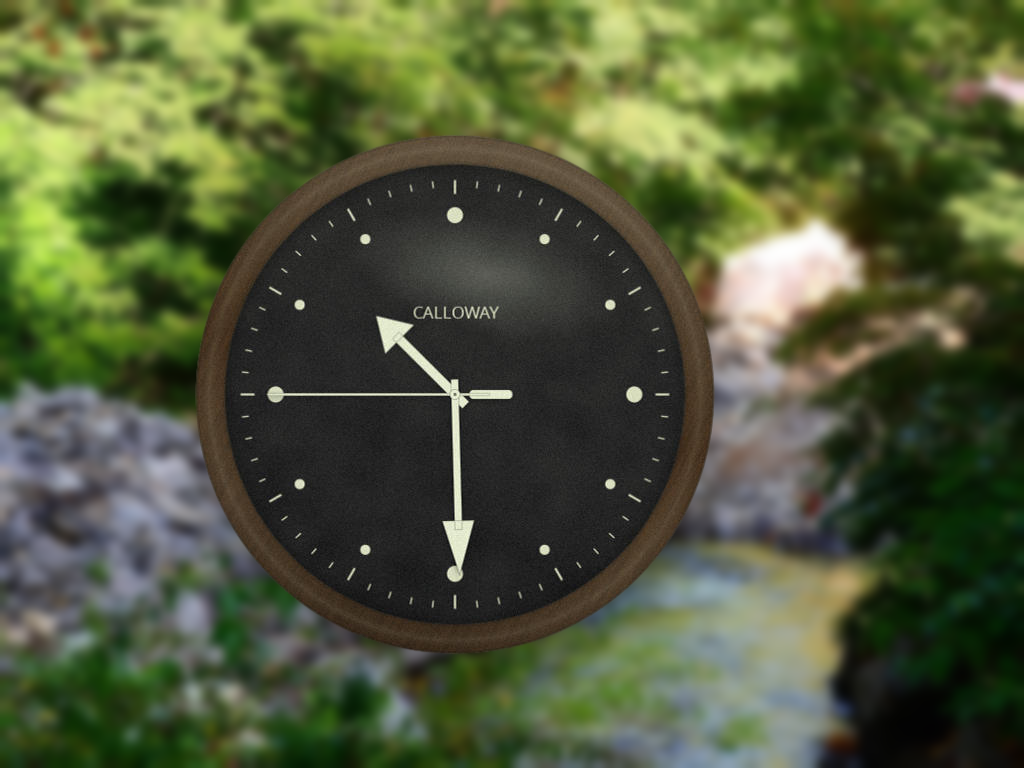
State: h=10 m=29 s=45
